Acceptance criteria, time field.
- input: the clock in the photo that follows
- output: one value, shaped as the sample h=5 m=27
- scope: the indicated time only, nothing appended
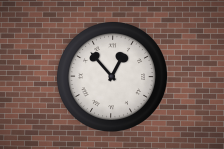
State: h=12 m=53
